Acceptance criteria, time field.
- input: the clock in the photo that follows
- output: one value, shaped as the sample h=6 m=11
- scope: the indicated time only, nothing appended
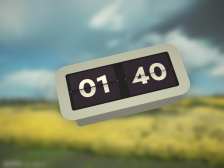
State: h=1 m=40
